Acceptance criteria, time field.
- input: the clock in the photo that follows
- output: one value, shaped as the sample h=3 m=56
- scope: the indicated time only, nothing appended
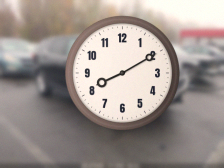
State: h=8 m=10
